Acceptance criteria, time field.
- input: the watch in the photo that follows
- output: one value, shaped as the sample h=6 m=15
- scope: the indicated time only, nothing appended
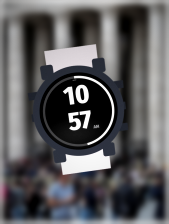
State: h=10 m=57
